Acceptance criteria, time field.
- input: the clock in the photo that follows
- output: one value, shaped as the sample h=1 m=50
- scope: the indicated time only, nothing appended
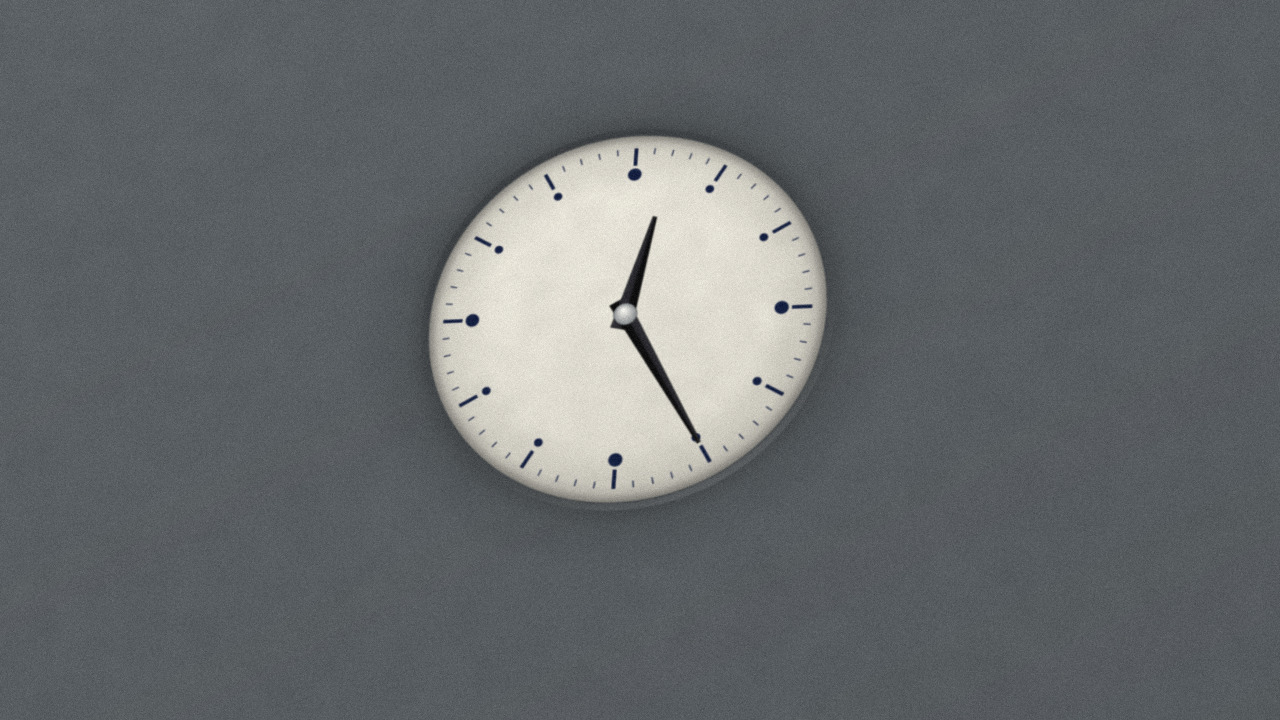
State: h=12 m=25
